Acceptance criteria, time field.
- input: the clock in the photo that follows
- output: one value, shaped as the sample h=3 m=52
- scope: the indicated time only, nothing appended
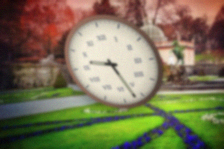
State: h=9 m=27
